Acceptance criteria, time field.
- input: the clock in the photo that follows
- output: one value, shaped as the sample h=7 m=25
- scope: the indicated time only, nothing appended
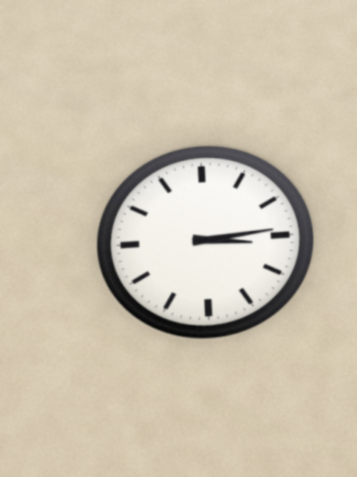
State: h=3 m=14
